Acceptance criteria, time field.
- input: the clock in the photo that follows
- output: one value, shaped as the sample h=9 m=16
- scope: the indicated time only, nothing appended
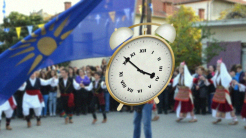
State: h=3 m=52
